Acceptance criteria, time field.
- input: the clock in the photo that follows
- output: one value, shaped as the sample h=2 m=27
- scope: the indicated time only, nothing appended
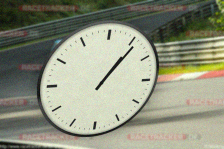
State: h=1 m=6
